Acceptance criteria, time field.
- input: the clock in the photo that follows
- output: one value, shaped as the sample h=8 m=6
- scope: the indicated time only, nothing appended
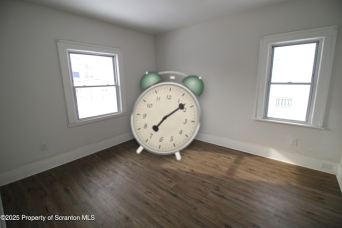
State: h=7 m=8
